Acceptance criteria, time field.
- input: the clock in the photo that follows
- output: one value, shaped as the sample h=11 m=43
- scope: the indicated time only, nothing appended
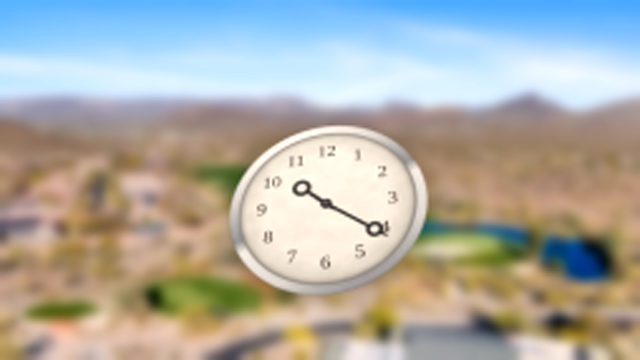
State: h=10 m=21
